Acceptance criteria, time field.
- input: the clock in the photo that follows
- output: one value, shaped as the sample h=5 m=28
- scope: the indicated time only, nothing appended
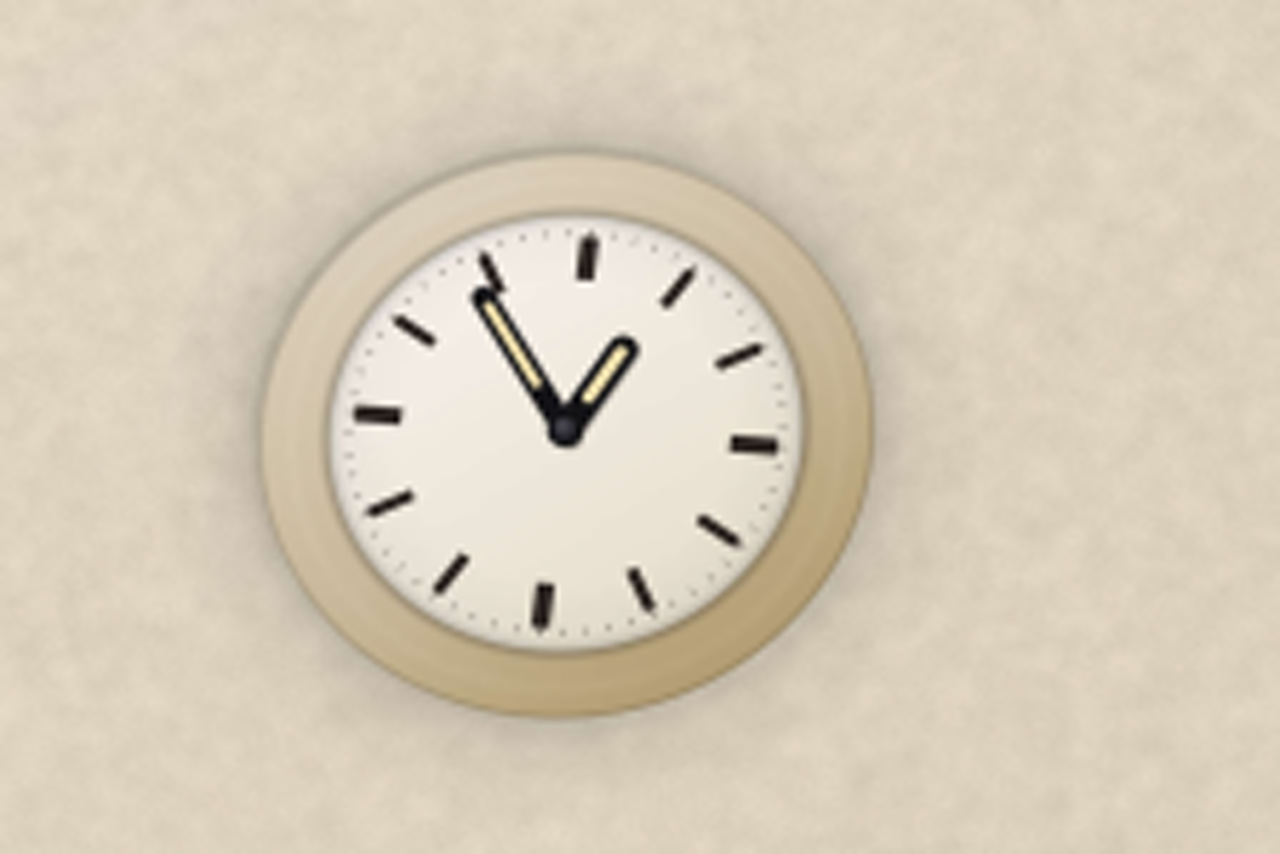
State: h=12 m=54
